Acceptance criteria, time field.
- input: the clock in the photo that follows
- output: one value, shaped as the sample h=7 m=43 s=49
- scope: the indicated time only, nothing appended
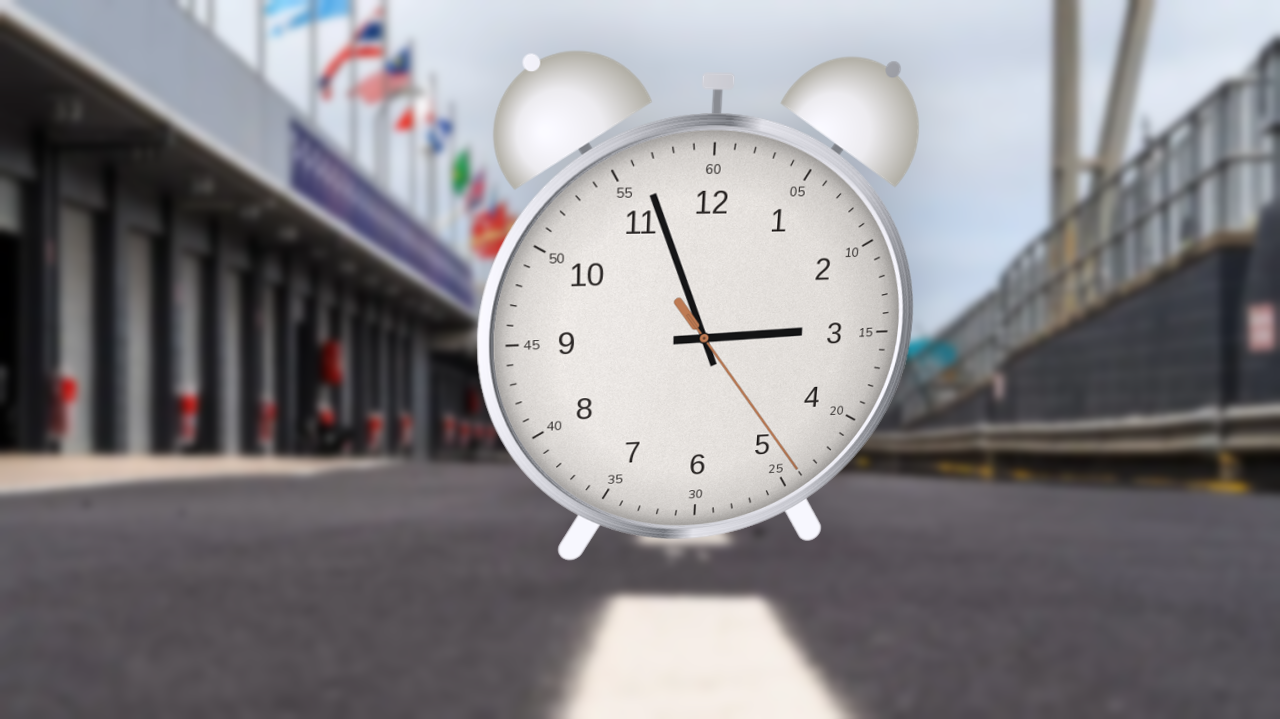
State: h=2 m=56 s=24
